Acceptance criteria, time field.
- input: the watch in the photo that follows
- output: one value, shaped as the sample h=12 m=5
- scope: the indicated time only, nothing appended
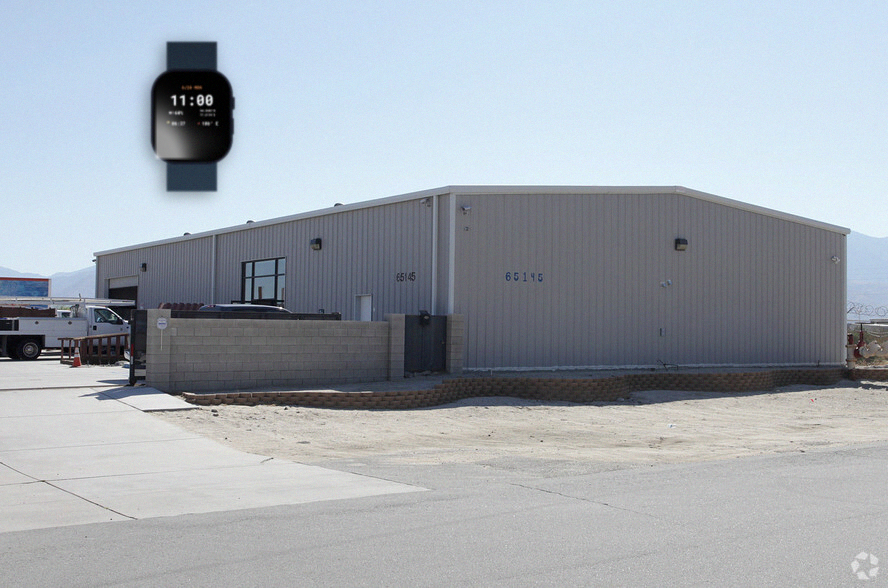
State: h=11 m=0
